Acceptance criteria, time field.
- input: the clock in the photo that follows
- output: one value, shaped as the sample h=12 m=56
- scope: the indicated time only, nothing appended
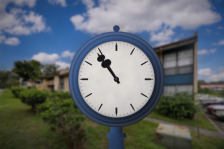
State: h=10 m=54
